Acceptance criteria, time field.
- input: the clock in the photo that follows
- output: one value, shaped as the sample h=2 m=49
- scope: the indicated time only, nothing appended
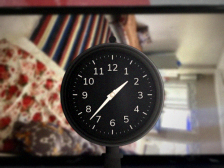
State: h=1 m=37
